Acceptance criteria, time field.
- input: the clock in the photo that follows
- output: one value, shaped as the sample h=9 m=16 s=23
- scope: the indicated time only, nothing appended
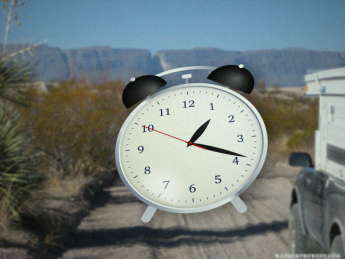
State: h=1 m=18 s=50
